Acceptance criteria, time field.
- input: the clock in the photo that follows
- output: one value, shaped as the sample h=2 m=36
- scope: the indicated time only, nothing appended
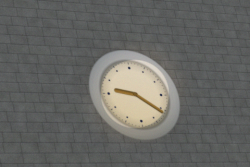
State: h=9 m=21
